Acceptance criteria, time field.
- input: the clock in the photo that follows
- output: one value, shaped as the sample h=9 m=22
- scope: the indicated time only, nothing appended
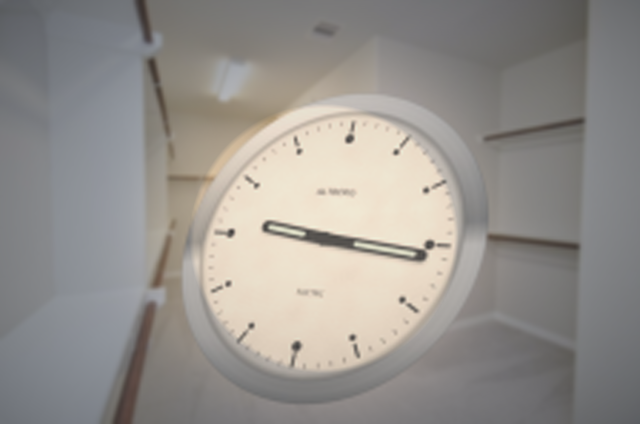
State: h=9 m=16
